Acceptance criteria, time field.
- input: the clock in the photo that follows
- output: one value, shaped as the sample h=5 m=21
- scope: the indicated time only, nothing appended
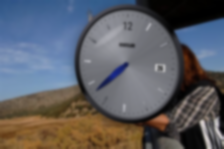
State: h=7 m=38
